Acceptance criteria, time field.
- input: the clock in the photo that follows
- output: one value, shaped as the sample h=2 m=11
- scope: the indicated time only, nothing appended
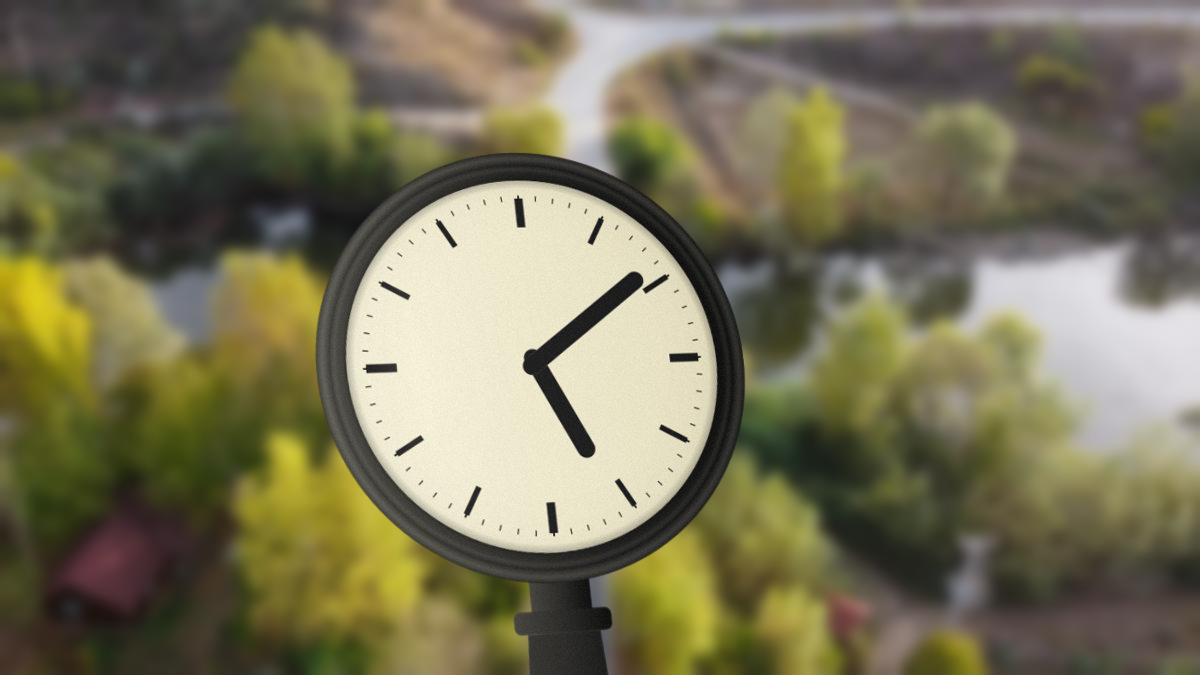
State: h=5 m=9
